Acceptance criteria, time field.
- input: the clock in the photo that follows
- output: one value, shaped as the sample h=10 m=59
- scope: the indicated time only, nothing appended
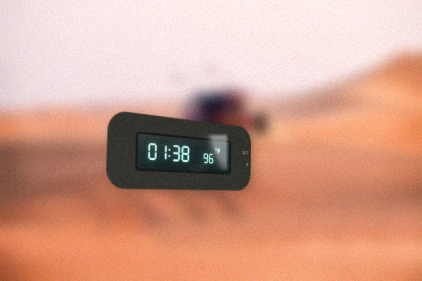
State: h=1 m=38
